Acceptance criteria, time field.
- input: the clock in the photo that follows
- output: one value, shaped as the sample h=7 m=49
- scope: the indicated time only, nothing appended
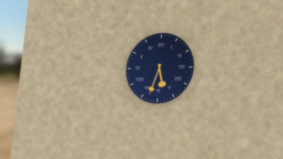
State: h=5 m=33
